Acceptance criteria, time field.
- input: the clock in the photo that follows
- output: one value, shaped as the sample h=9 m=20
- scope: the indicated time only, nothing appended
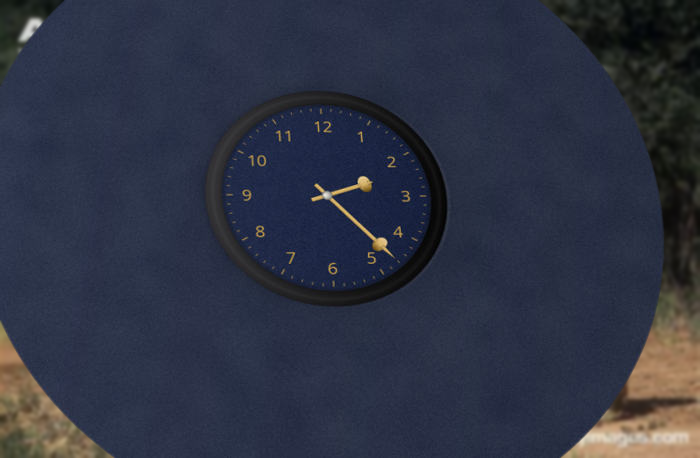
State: h=2 m=23
